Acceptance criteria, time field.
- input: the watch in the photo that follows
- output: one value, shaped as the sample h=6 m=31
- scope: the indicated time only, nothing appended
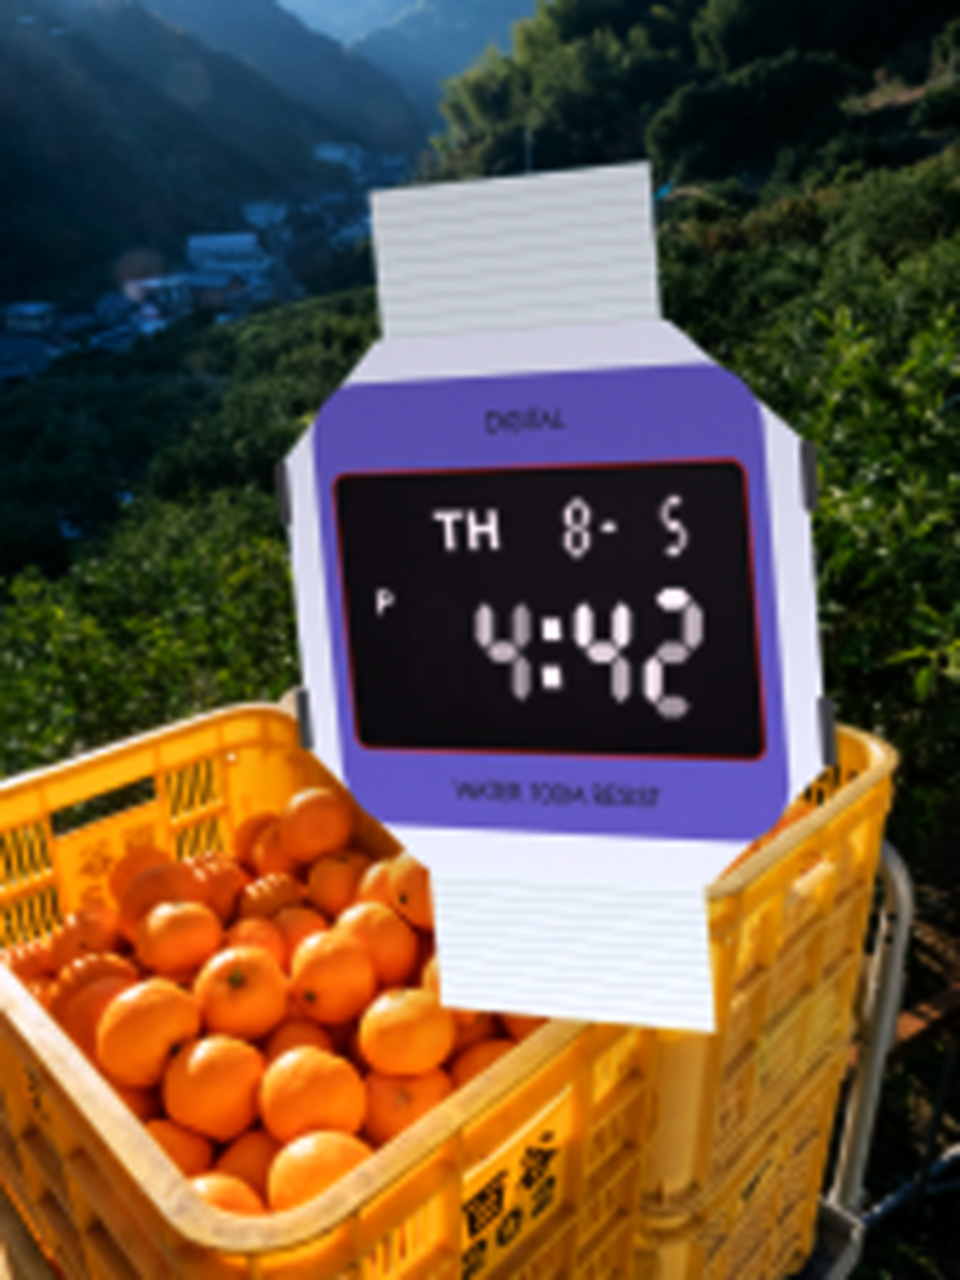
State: h=4 m=42
